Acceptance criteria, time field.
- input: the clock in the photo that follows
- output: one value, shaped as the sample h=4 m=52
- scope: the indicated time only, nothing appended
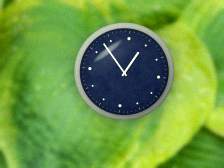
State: h=12 m=53
